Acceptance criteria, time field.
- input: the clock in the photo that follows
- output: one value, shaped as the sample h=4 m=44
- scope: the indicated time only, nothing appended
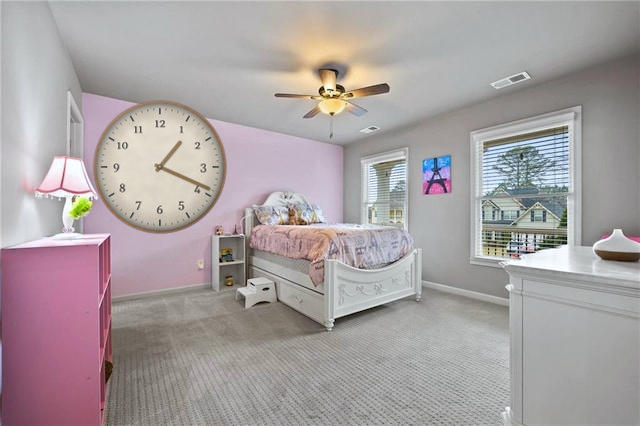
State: h=1 m=19
